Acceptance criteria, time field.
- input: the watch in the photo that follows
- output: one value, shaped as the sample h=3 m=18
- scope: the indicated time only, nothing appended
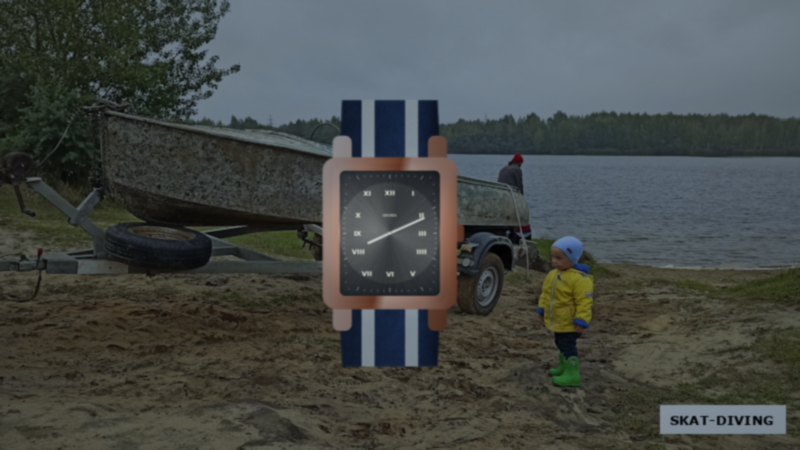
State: h=8 m=11
